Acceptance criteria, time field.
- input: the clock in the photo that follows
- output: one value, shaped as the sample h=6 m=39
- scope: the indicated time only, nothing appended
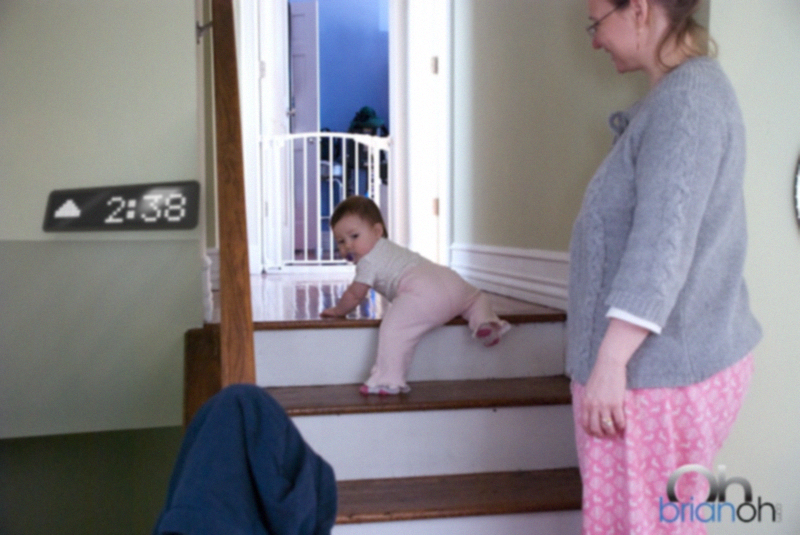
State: h=2 m=38
